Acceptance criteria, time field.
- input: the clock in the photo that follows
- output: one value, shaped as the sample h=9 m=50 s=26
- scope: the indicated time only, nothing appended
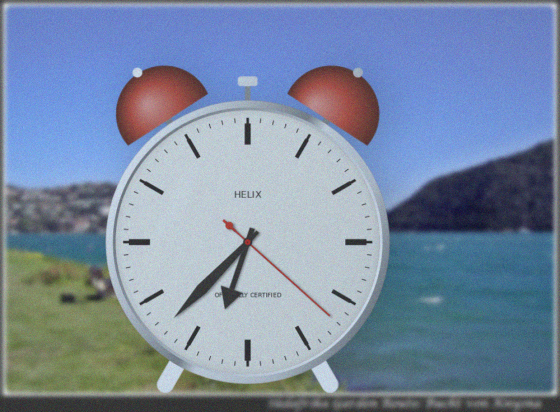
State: h=6 m=37 s=22
